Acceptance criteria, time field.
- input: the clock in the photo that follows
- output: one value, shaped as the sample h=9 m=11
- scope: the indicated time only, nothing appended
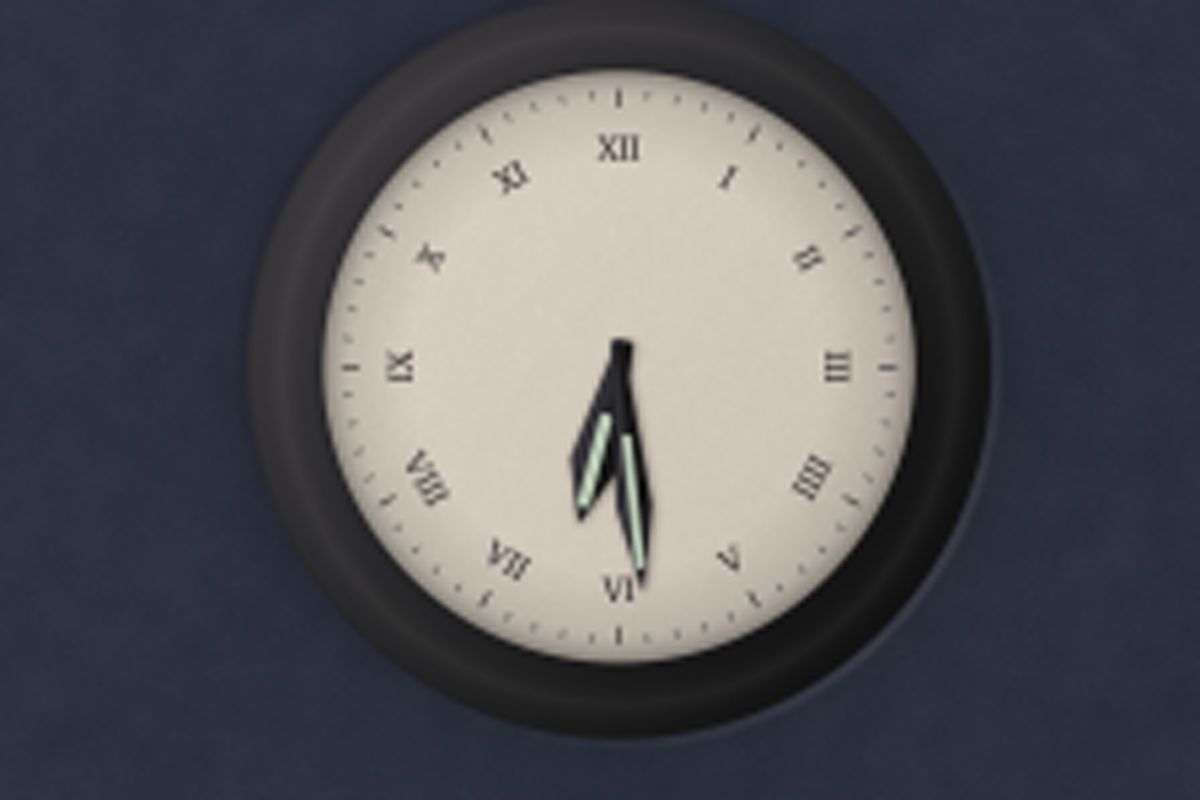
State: h=6 m=29
